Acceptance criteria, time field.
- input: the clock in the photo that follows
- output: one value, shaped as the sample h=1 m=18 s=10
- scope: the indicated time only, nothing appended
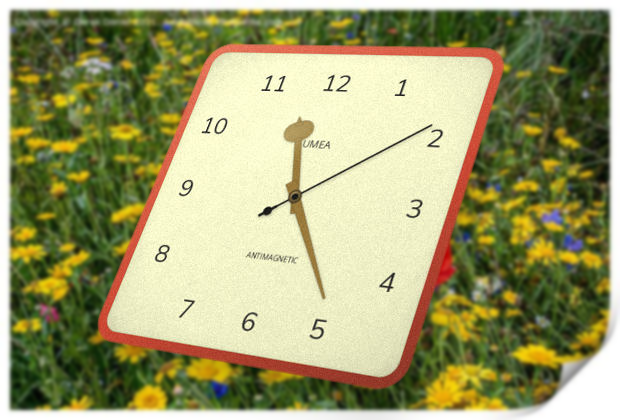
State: h=11 m=24 s=9
